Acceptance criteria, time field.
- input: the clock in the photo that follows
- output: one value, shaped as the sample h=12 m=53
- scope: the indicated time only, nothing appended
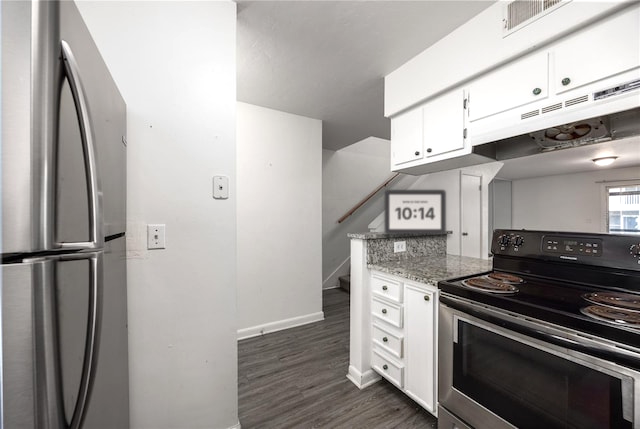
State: h=10 m=14
